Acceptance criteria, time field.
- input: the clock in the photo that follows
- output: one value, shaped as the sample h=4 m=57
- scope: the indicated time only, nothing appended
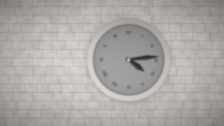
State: h=4 m=14
